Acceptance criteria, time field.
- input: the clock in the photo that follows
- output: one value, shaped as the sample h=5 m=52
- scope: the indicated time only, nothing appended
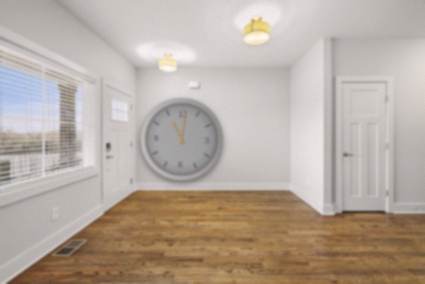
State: h=11 m=1
